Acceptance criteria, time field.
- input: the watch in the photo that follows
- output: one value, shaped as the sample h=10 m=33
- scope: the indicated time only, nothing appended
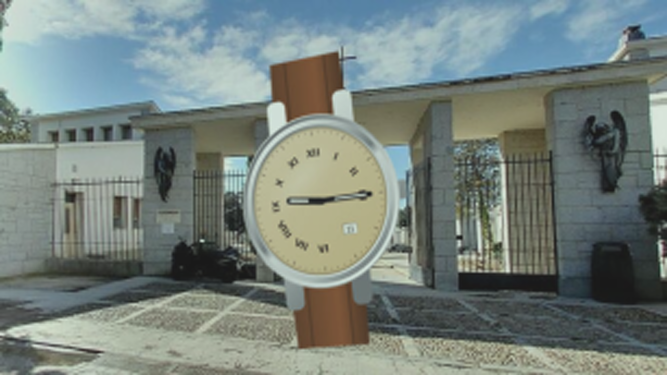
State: h=9 m=15
